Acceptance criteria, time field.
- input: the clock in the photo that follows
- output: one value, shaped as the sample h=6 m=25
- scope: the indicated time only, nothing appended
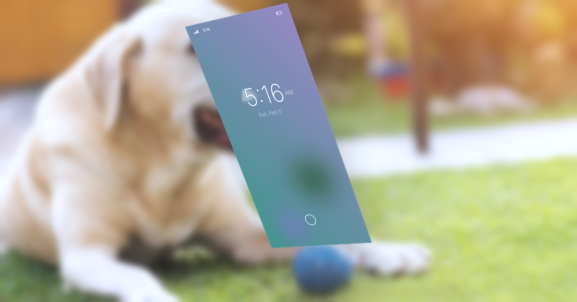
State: h=5 m=16
